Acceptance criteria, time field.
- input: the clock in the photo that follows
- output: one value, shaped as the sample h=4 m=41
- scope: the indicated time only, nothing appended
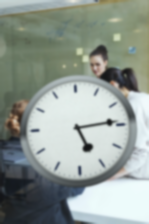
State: h=5 m=14
